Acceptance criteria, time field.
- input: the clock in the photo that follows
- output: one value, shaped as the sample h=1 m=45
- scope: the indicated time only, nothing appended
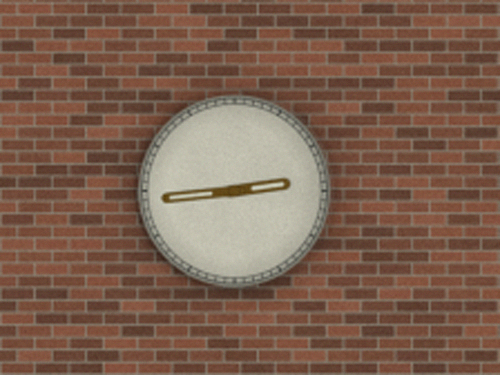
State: h=2 m=44
